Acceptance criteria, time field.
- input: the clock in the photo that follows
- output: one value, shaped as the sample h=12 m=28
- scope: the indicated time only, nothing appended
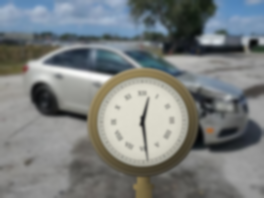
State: h=12 m=29
